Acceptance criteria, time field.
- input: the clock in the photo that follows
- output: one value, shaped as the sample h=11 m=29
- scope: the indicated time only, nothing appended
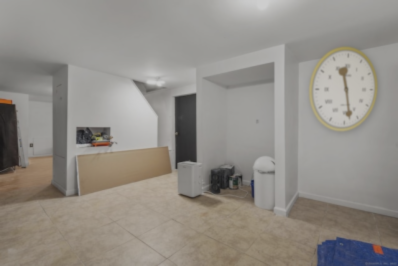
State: h=11 m=28
